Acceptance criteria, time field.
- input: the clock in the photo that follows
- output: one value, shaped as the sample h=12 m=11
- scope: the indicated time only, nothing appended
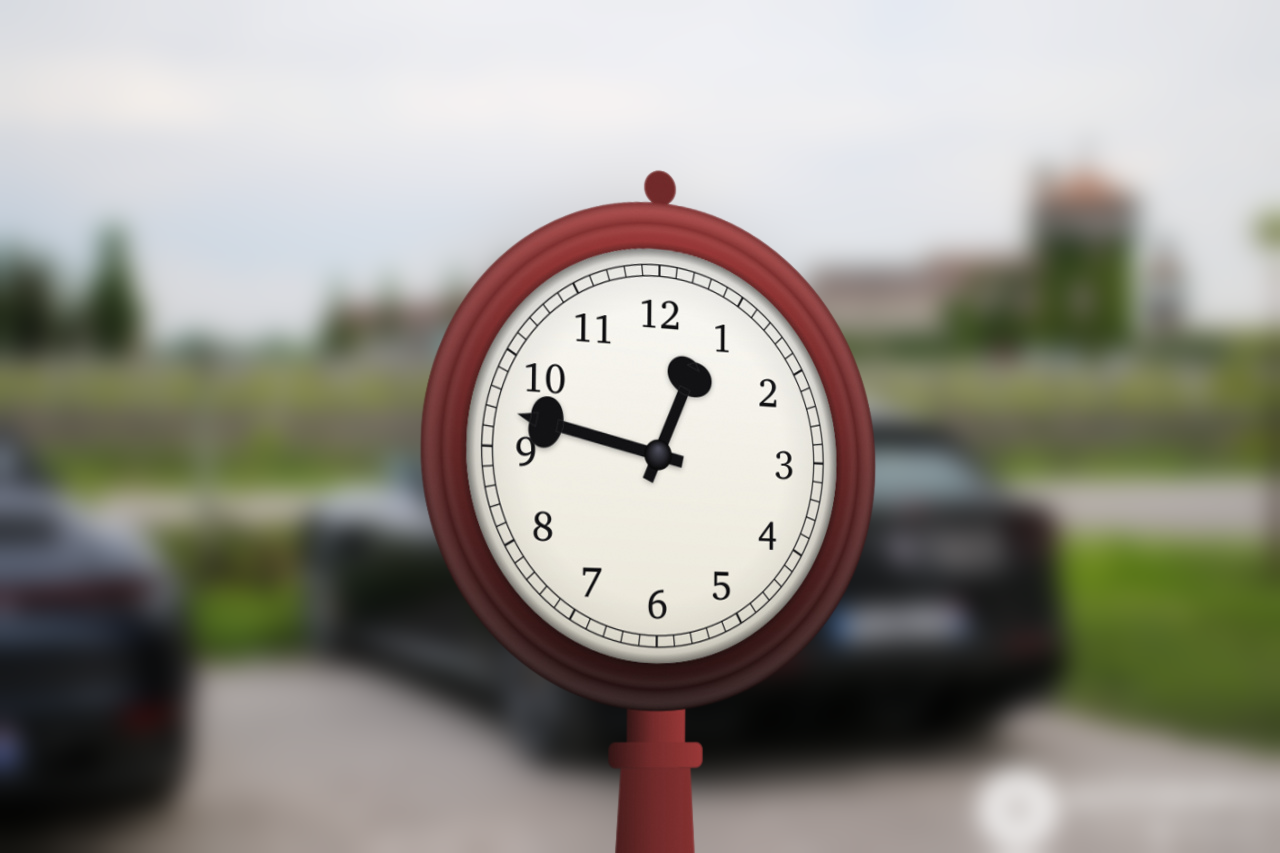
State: h=12 m=47
